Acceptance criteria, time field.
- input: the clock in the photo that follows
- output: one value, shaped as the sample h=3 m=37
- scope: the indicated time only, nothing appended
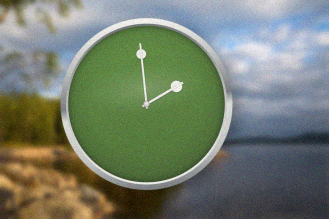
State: h=1 m=59
